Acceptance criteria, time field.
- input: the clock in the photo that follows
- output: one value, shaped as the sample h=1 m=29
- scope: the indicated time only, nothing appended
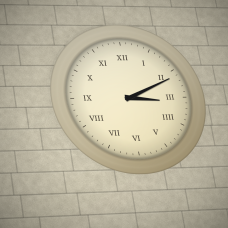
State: h=3 m=11
